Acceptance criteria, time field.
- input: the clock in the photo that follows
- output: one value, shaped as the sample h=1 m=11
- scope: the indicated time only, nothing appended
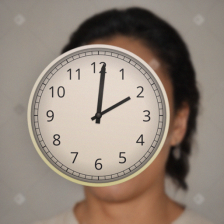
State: h=2 m=1
